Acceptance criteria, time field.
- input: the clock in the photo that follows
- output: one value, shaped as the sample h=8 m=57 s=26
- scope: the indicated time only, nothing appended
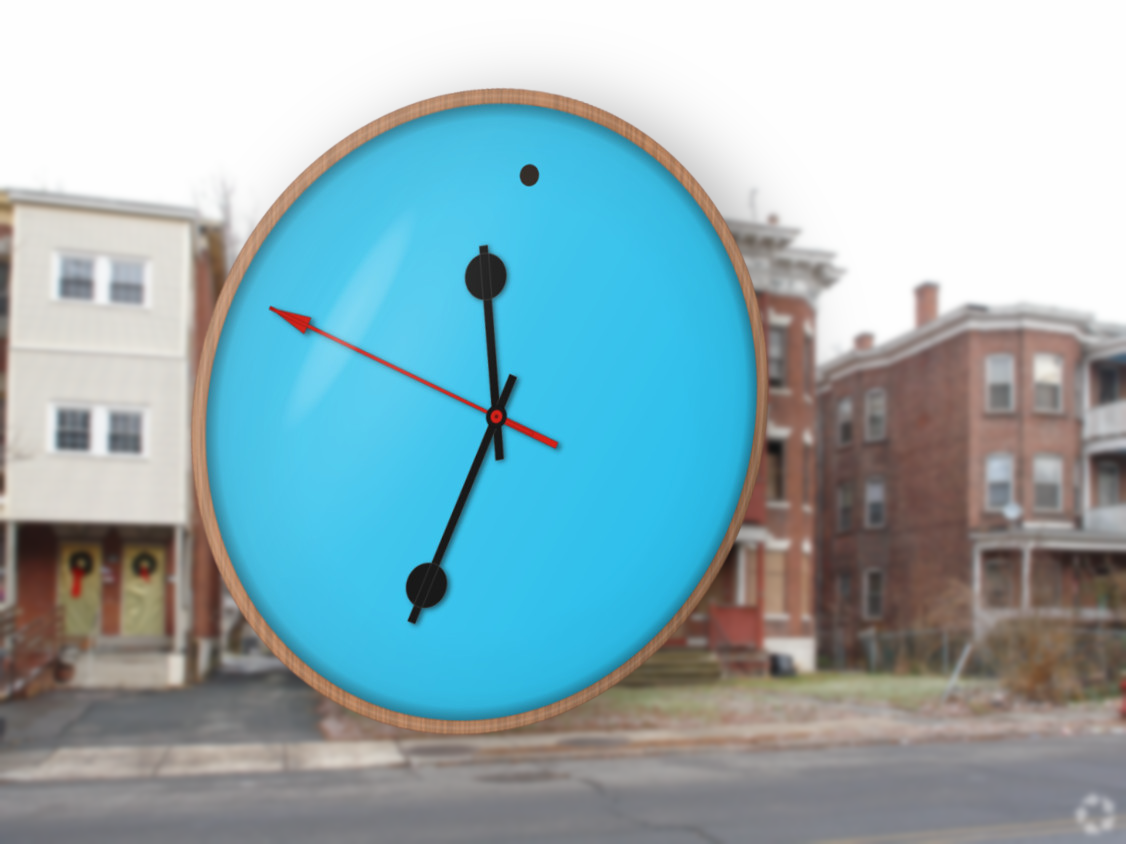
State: h=11 m=32 s=48
